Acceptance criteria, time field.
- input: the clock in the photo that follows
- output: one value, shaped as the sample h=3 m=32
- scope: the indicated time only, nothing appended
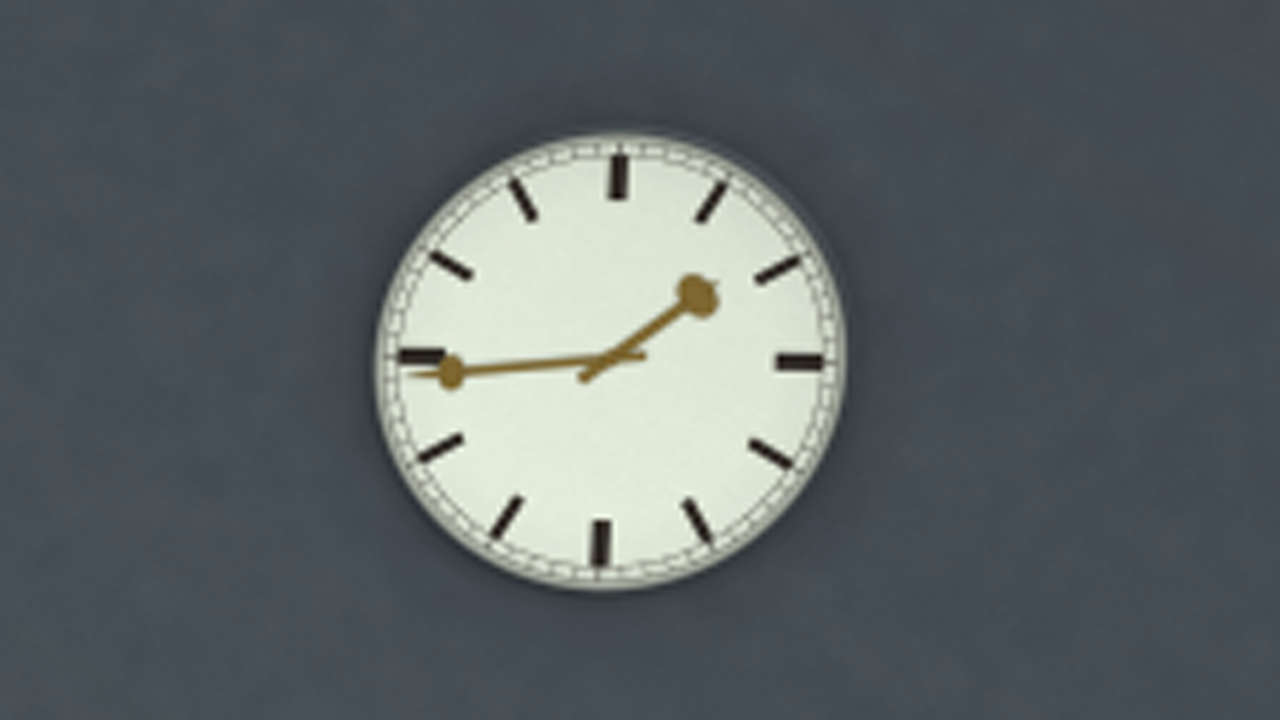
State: h=1 m=44
